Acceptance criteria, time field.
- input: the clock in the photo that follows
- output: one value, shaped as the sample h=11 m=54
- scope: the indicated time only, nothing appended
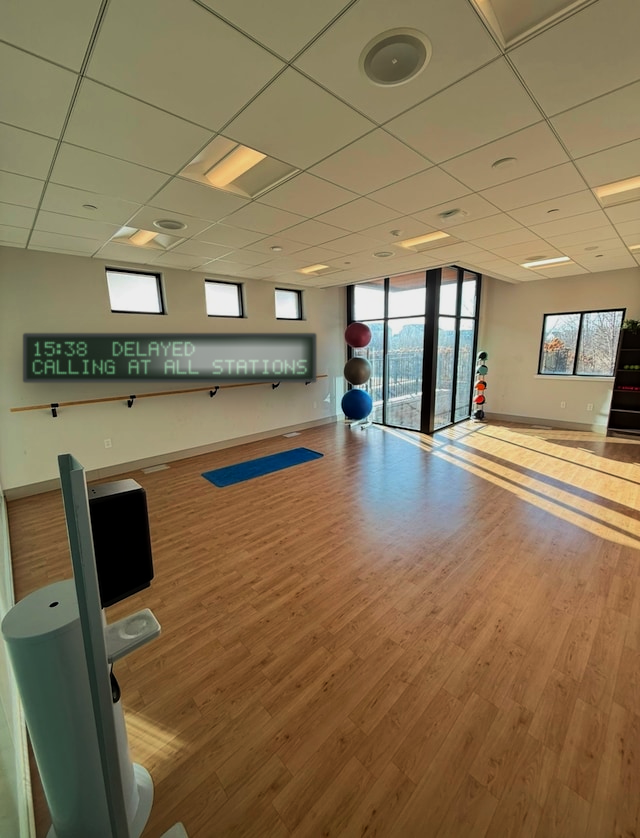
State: h=15 m=38
